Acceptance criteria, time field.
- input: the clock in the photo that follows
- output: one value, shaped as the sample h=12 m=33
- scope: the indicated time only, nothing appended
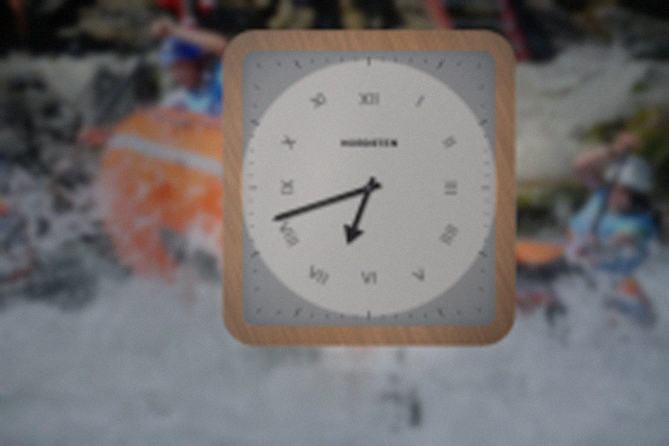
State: h=6 m=42
